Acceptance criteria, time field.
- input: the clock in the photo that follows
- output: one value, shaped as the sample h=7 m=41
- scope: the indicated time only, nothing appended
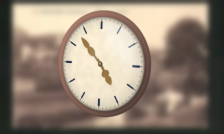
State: h=4 m=53
